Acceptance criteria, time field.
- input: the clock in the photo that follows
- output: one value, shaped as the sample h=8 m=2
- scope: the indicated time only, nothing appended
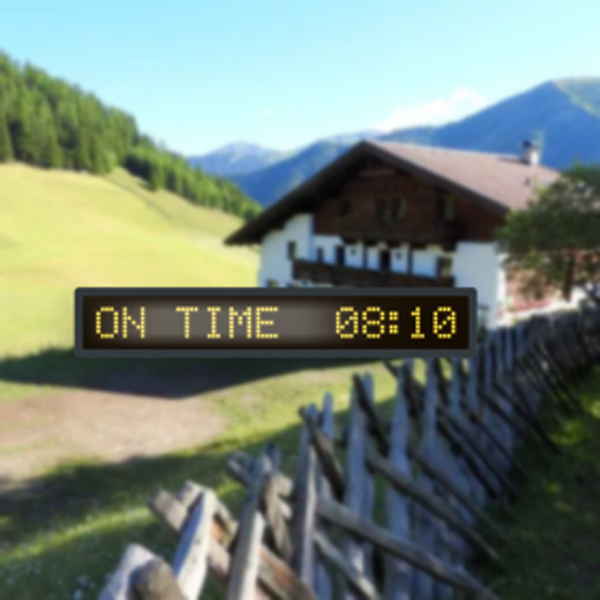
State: h=8 m=10
